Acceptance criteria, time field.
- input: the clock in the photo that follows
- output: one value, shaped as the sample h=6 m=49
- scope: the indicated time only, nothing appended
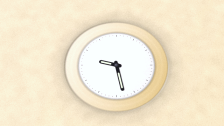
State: h=9 m=28
